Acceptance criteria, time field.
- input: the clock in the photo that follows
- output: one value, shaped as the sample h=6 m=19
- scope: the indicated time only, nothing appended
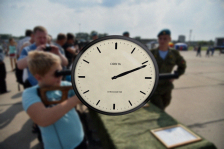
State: h=2 m=11
